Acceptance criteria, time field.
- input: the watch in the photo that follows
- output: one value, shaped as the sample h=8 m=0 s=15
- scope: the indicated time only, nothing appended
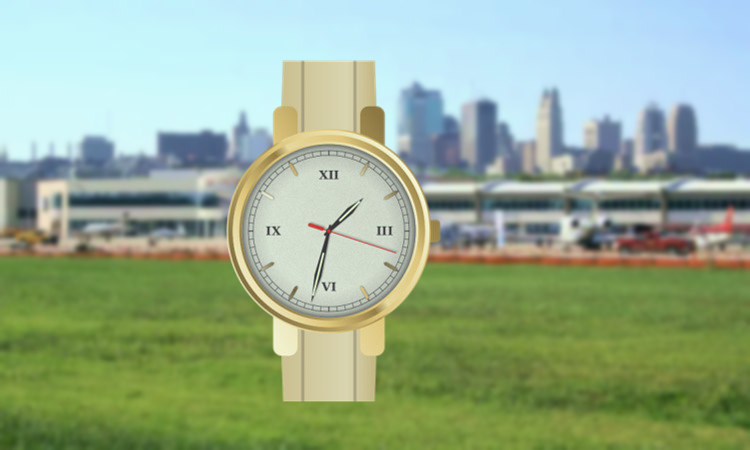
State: h=1 m=32 s=18
